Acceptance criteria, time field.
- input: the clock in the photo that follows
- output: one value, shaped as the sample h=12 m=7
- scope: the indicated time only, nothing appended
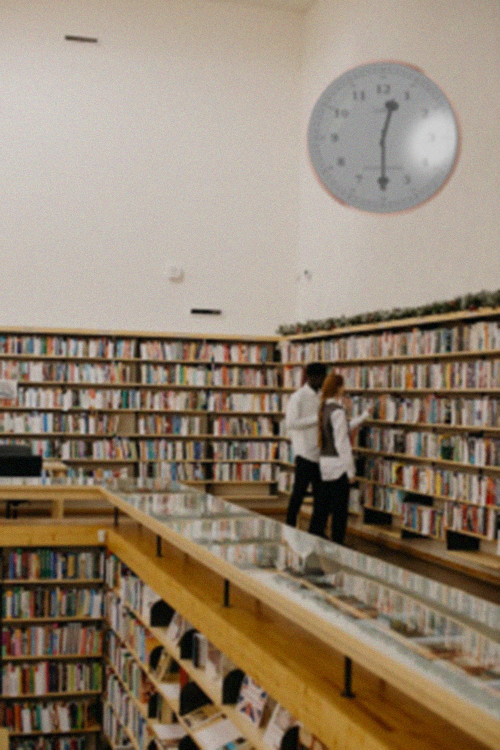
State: h=12 m=30
